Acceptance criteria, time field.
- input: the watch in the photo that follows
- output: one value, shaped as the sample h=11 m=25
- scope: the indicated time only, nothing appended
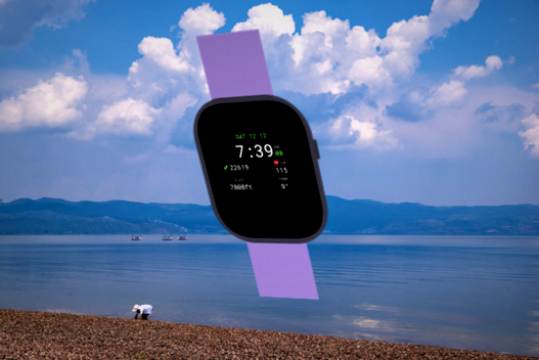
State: h=7 m=39
